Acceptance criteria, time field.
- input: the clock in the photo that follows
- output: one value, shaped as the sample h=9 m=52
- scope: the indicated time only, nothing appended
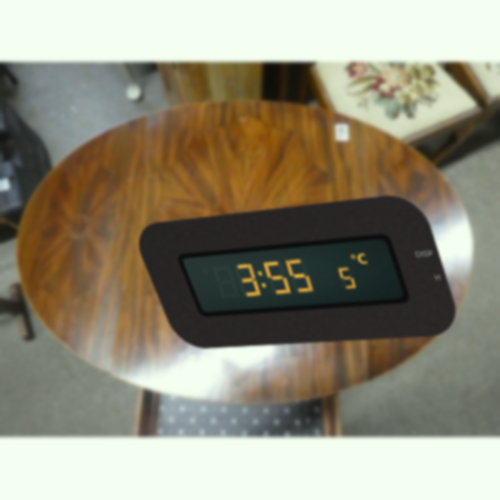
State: h=3 m=55
